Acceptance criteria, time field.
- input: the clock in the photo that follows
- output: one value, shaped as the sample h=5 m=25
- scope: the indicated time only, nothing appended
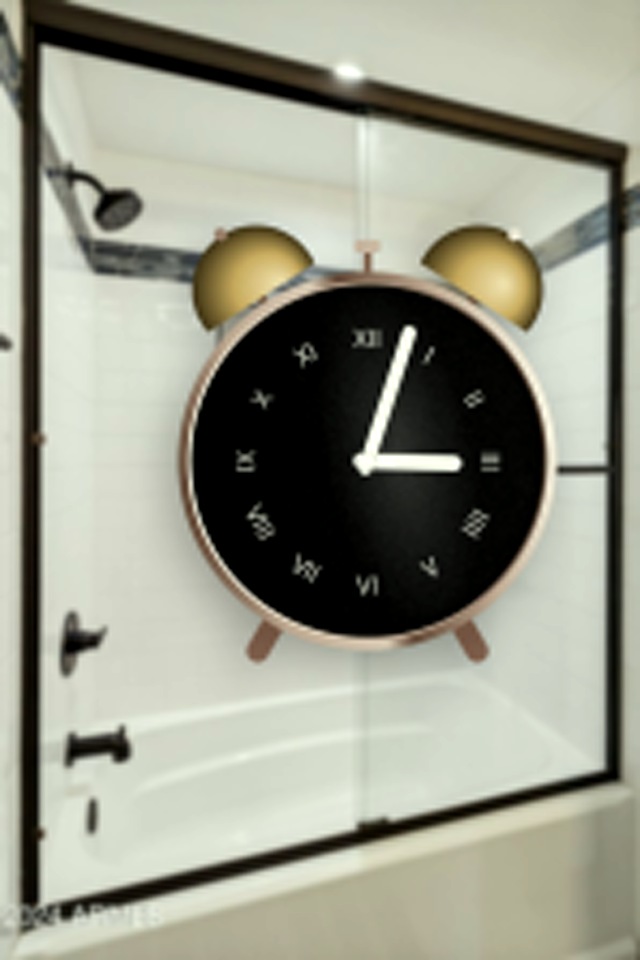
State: h=3 m=3
